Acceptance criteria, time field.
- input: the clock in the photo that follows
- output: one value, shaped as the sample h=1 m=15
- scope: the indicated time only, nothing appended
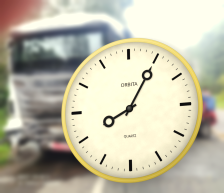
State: h=8 m=5
